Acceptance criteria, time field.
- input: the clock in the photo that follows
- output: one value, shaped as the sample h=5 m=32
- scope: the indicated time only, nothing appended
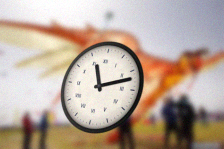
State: h=11 m=12
